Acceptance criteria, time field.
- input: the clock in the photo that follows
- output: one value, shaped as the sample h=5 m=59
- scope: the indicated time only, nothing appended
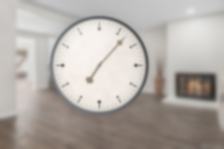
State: h=7 m=7
